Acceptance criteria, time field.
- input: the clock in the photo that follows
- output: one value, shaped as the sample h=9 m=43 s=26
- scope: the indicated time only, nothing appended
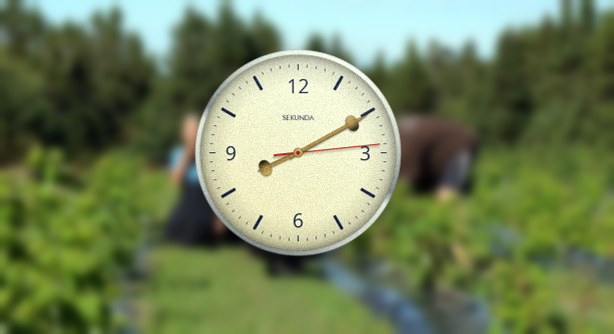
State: h=8 m=10 s=14
